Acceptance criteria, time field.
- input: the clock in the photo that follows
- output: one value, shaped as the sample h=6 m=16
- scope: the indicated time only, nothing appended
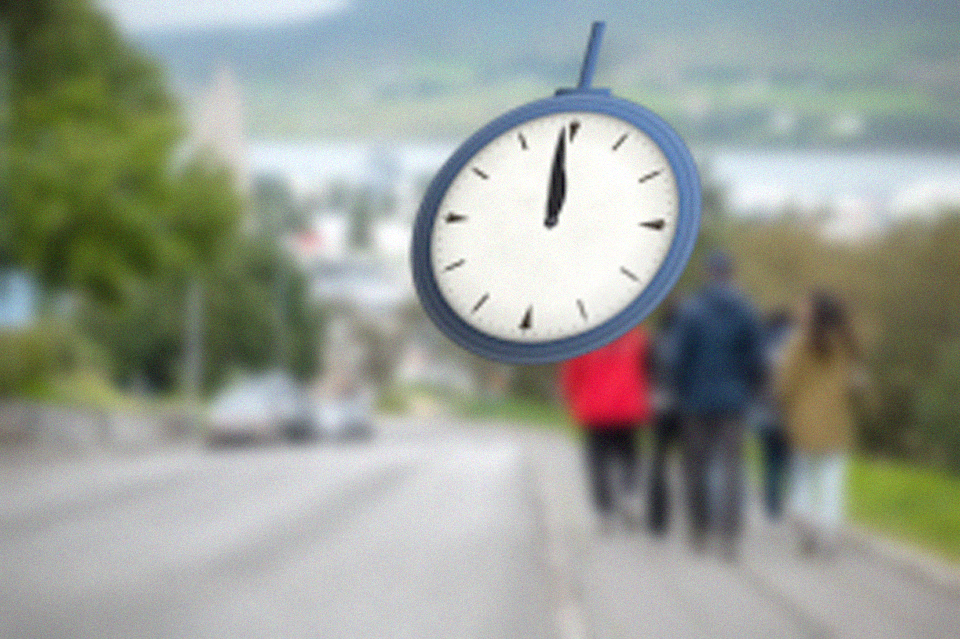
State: h=11 m=59
